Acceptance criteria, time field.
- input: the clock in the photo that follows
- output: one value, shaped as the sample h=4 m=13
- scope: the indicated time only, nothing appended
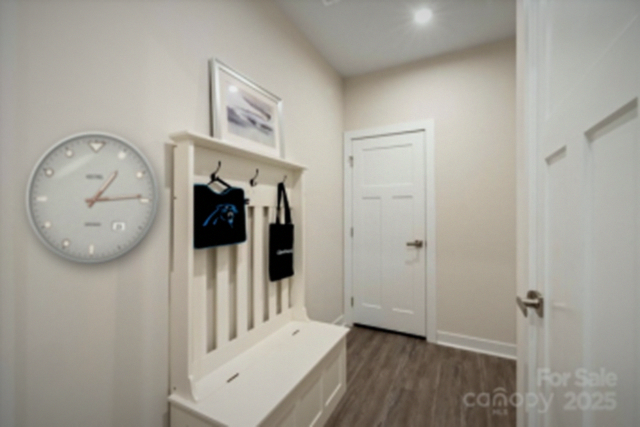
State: h=1 m=14
